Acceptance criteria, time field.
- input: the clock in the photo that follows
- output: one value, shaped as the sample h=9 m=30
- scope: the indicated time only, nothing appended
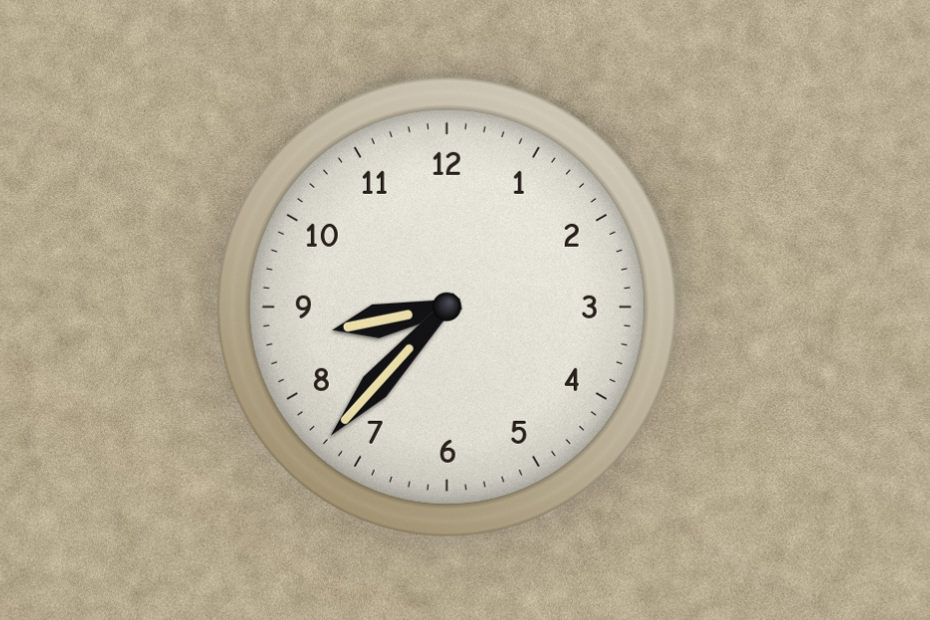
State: h=8 m=37
